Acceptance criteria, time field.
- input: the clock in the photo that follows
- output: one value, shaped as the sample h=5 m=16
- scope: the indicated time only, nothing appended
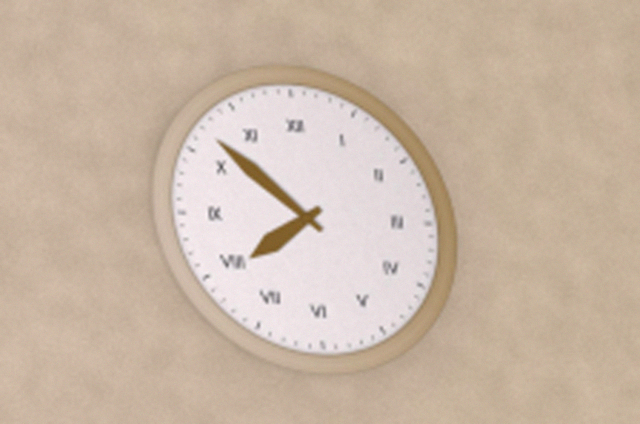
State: h=7 m=52
